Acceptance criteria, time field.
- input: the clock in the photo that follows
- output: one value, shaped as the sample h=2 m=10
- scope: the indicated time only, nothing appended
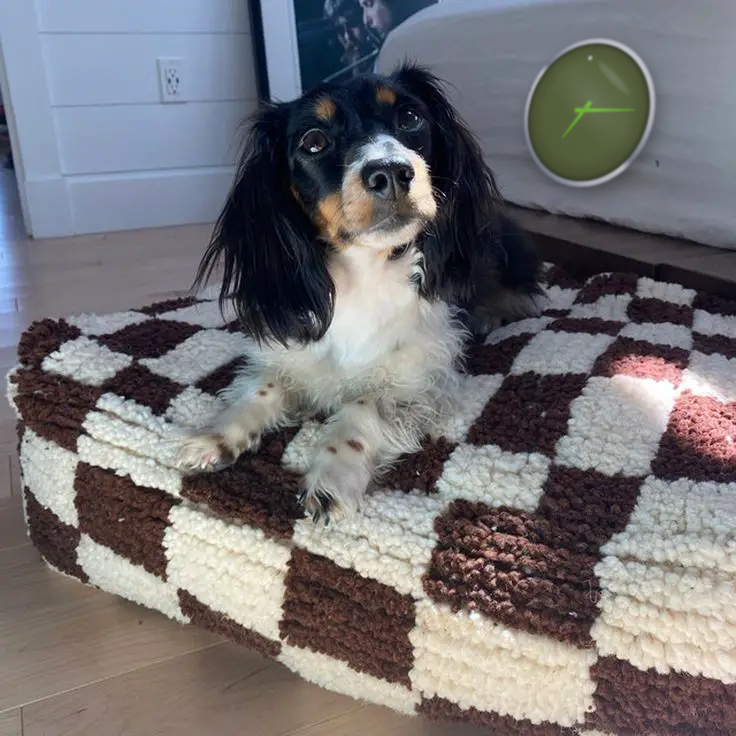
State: h=7 m=15
